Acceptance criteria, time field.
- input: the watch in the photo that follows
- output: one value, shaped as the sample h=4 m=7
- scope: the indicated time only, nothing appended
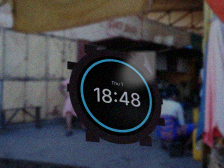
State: h=18 m=48
